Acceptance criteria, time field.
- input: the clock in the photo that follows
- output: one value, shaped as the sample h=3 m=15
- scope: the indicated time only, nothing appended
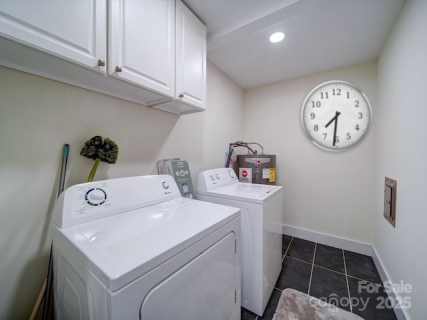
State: h=7 m=31
